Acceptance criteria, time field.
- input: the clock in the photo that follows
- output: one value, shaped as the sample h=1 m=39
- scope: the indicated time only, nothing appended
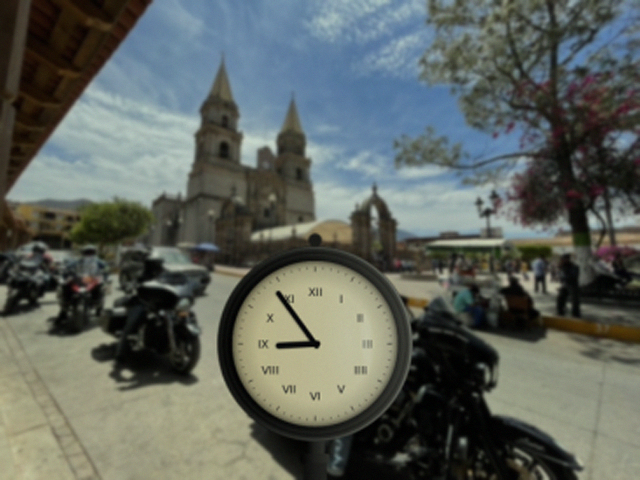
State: h=8 m=54
